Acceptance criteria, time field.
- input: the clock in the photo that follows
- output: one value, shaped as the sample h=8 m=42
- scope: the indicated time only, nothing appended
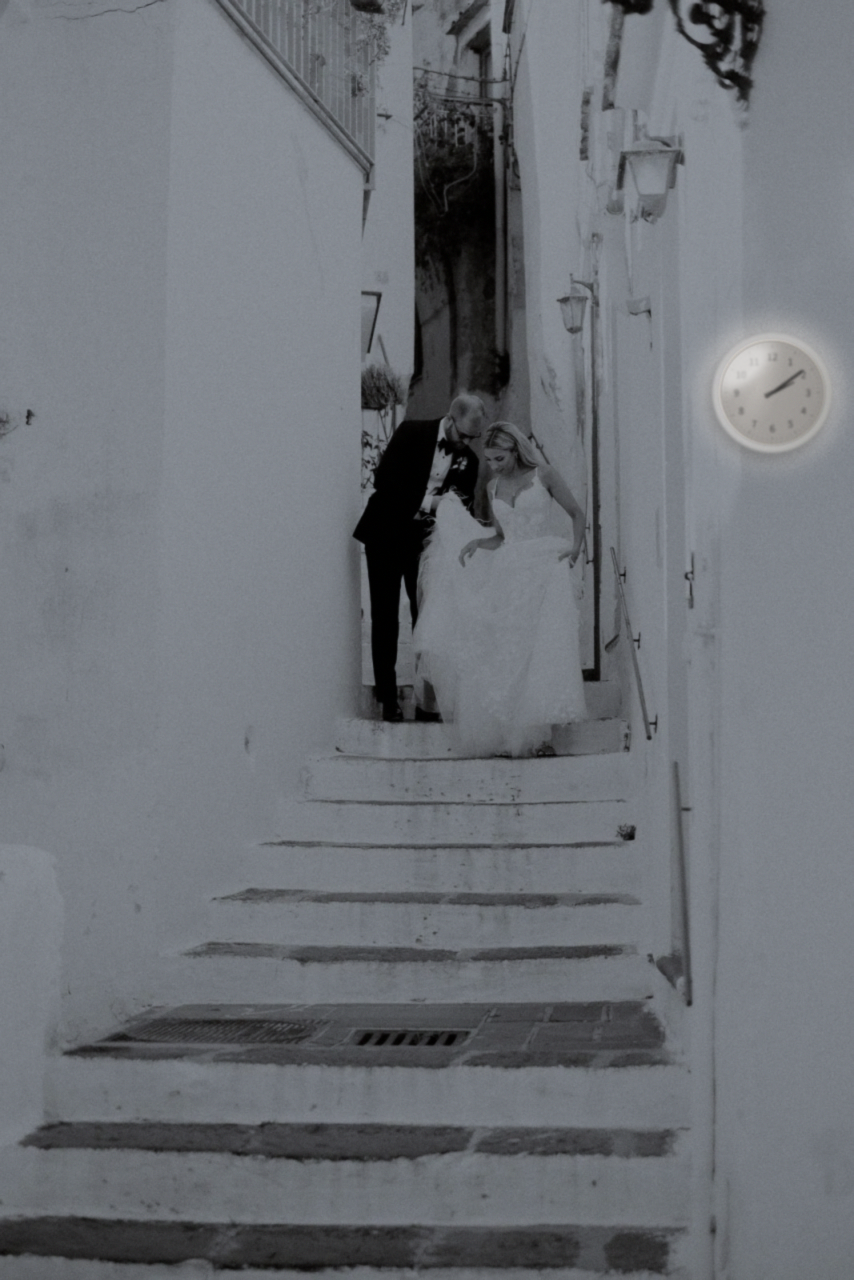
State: h=2 m=9
